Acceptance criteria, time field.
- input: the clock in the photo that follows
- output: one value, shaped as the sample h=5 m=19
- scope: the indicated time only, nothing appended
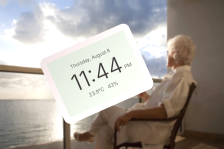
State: h=11 m=44
